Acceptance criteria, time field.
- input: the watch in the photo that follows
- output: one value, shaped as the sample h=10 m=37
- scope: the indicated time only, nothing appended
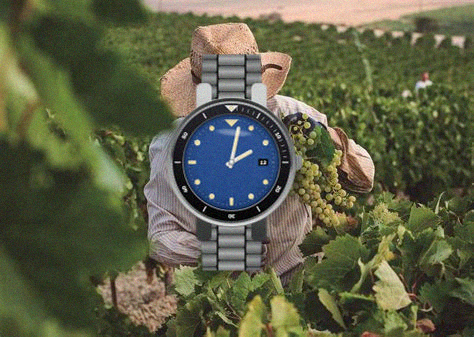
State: h=2 m=2
